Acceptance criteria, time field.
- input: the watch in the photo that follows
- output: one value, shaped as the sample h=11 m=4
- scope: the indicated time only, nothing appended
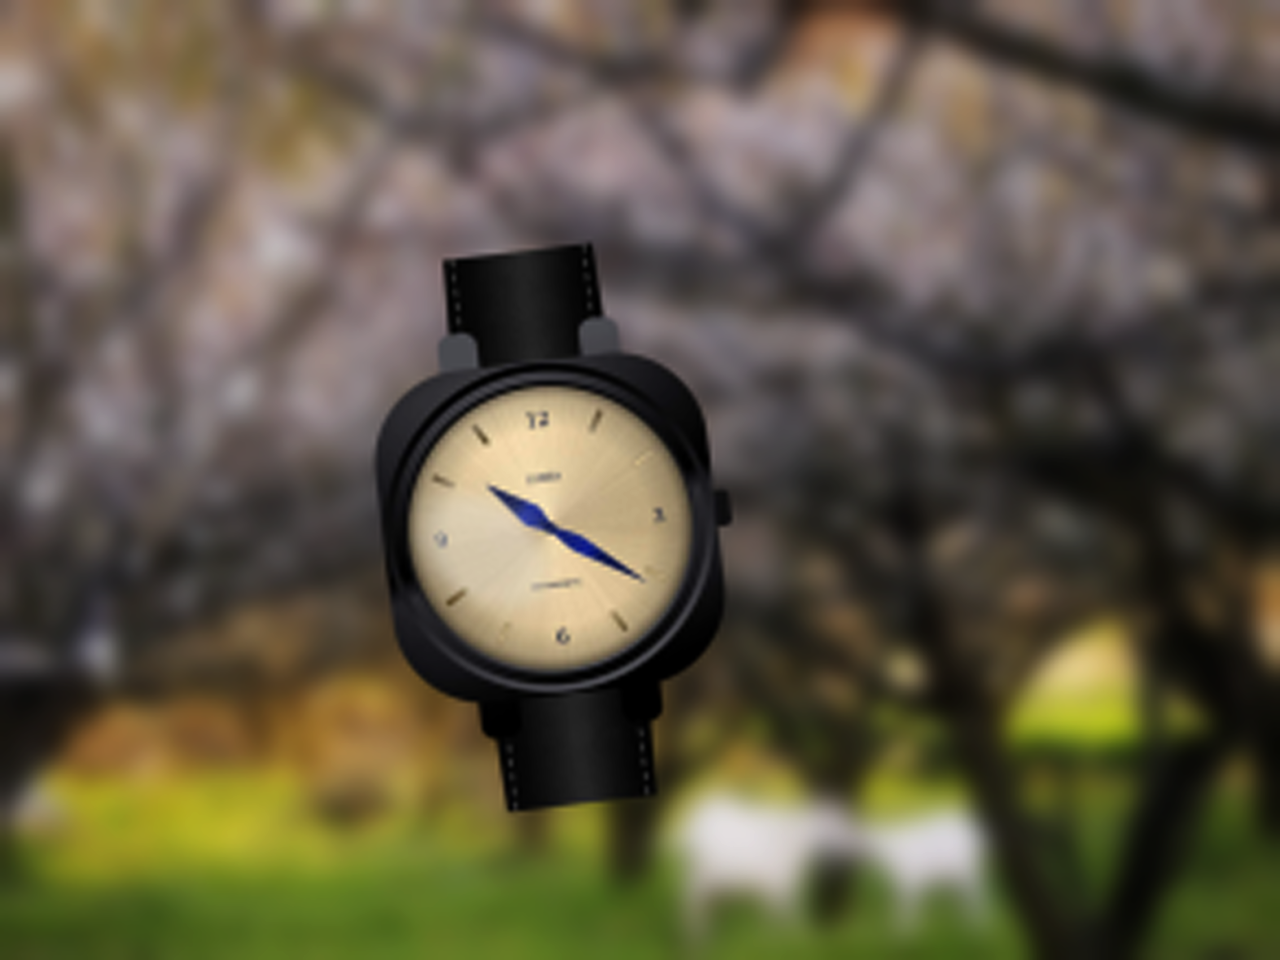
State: h=10 m=21
